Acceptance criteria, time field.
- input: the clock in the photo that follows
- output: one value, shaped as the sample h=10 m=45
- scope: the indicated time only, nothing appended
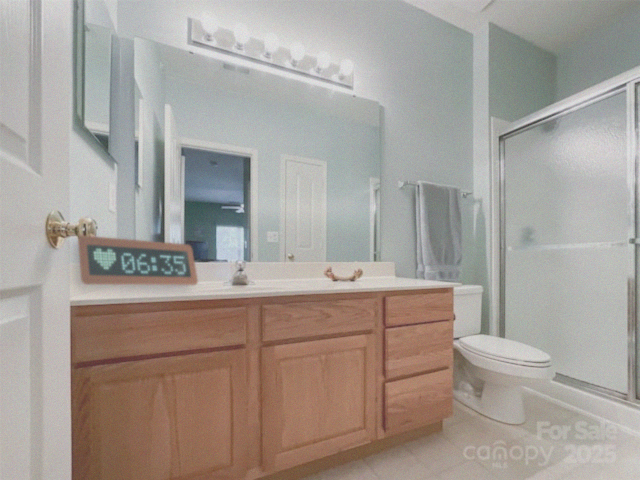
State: h=6 m=35
